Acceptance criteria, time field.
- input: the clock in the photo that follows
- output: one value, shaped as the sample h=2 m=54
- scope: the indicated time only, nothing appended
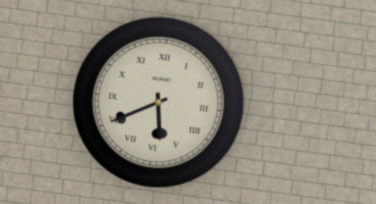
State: h=5 m=40
